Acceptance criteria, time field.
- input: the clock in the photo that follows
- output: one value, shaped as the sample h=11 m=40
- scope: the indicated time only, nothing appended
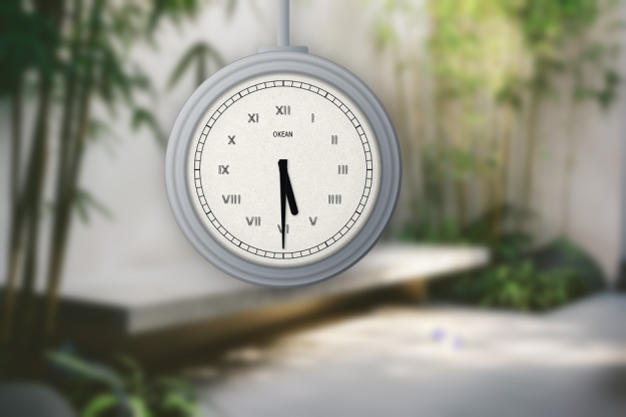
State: h=5 m=30
